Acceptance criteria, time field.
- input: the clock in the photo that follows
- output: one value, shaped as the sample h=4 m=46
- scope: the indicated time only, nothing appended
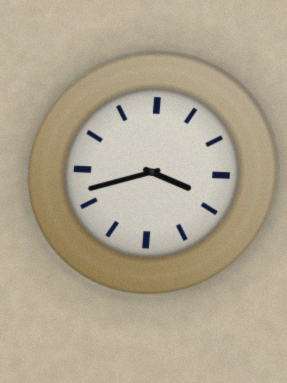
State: h=3 m=42
